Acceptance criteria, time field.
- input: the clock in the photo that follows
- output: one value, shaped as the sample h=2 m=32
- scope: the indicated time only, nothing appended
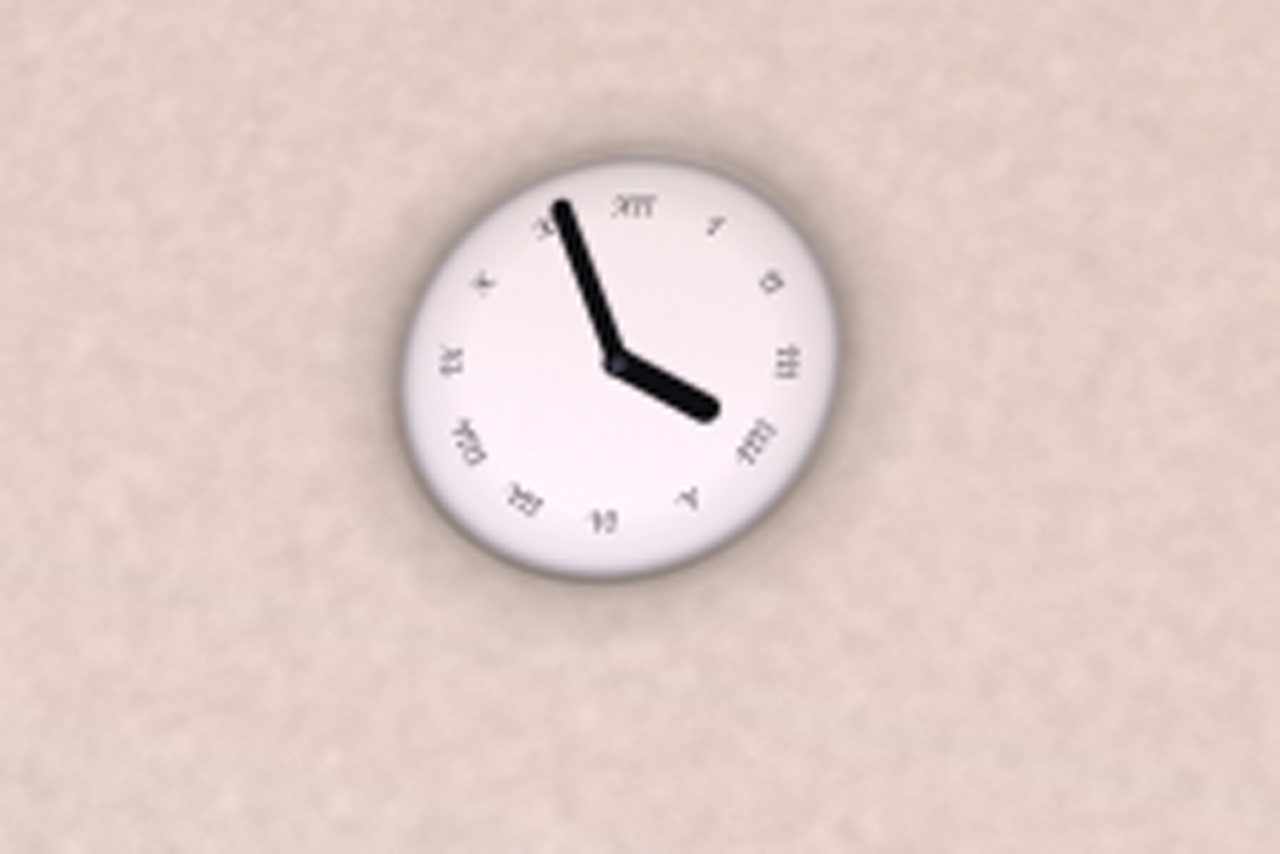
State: h=3 m=56
